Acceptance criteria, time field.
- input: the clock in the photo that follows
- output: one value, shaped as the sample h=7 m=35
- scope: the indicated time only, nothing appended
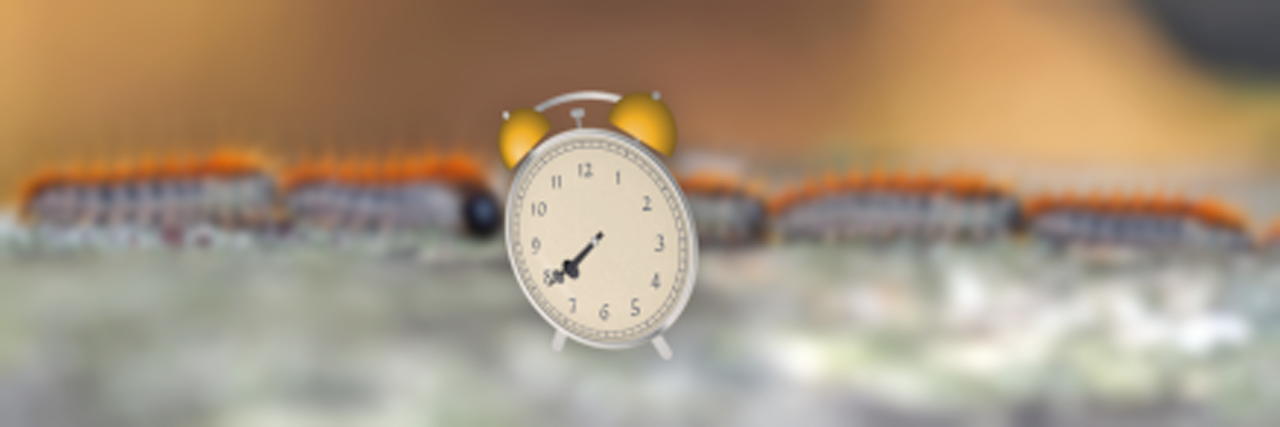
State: h=7 m=39
